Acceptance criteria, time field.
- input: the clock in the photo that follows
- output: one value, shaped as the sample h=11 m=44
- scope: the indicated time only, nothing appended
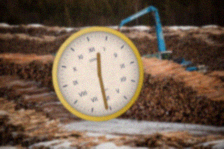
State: h=12 m=31
